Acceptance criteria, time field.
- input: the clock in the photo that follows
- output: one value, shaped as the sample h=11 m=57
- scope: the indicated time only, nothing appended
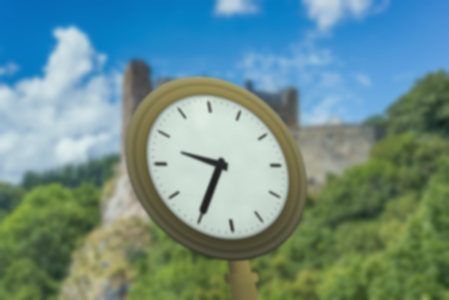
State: h=9 m=35
